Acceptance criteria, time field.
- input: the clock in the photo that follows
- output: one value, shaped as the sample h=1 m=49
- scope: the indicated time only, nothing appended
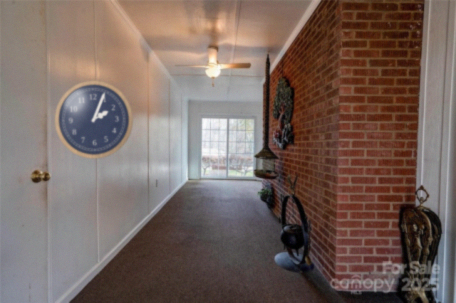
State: h=2 m=4
